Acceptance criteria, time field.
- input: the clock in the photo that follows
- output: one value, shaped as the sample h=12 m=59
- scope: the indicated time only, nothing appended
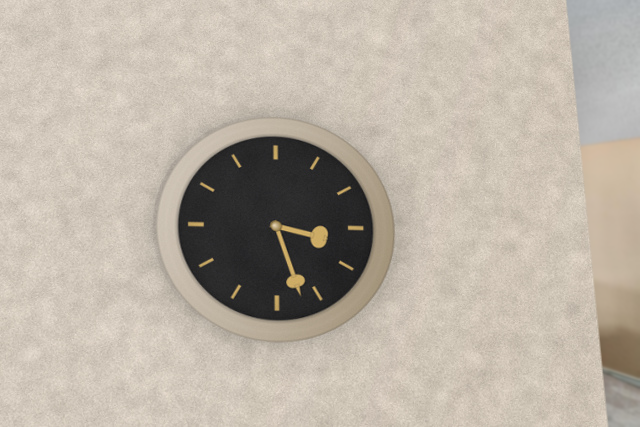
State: h=3 m=27
